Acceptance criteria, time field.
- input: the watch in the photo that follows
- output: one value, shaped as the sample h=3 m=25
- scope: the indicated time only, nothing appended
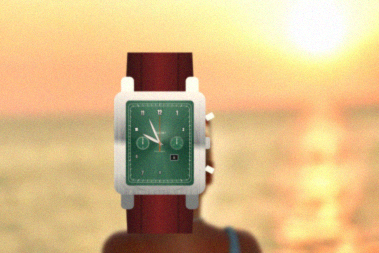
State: h=9 m=56
